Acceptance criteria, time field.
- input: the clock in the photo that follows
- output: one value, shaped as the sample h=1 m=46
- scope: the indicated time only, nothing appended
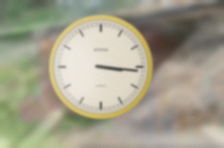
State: h=3 m=16
